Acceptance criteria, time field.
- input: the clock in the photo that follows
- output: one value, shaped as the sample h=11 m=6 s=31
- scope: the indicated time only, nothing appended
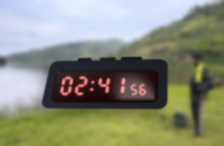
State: h=2 m=41 s=56
